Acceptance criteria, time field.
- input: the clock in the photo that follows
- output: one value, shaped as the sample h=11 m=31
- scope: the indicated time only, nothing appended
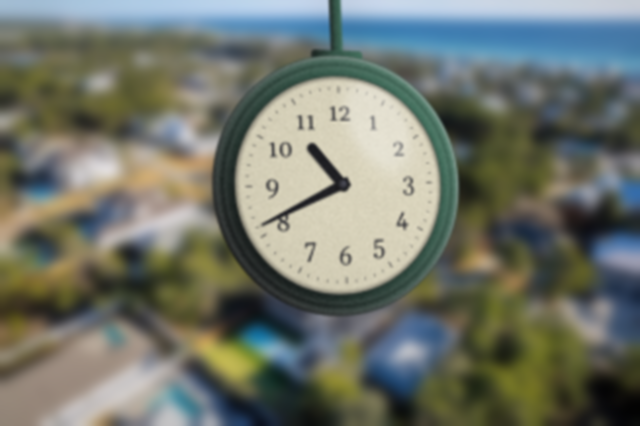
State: h=10 m=41
